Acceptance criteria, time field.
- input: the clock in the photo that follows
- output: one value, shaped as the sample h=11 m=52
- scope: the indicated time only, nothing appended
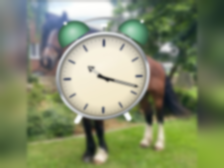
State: h=10 m=18
